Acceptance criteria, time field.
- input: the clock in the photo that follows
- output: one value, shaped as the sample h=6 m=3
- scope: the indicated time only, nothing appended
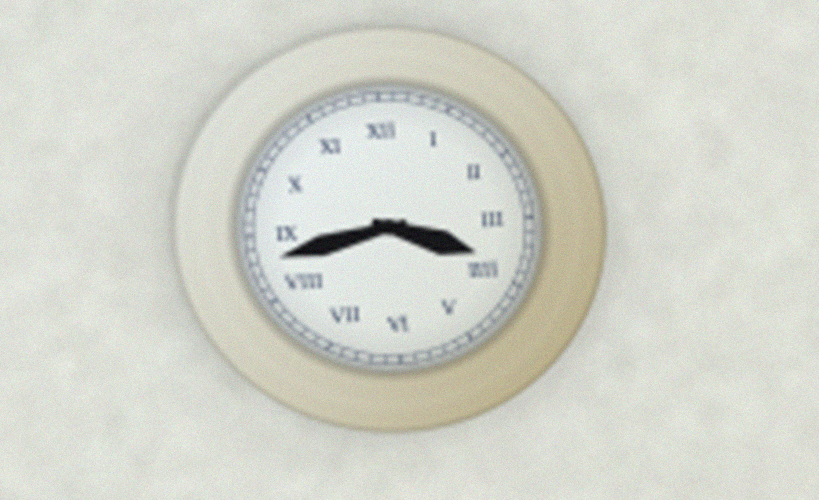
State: h=3 m=43
